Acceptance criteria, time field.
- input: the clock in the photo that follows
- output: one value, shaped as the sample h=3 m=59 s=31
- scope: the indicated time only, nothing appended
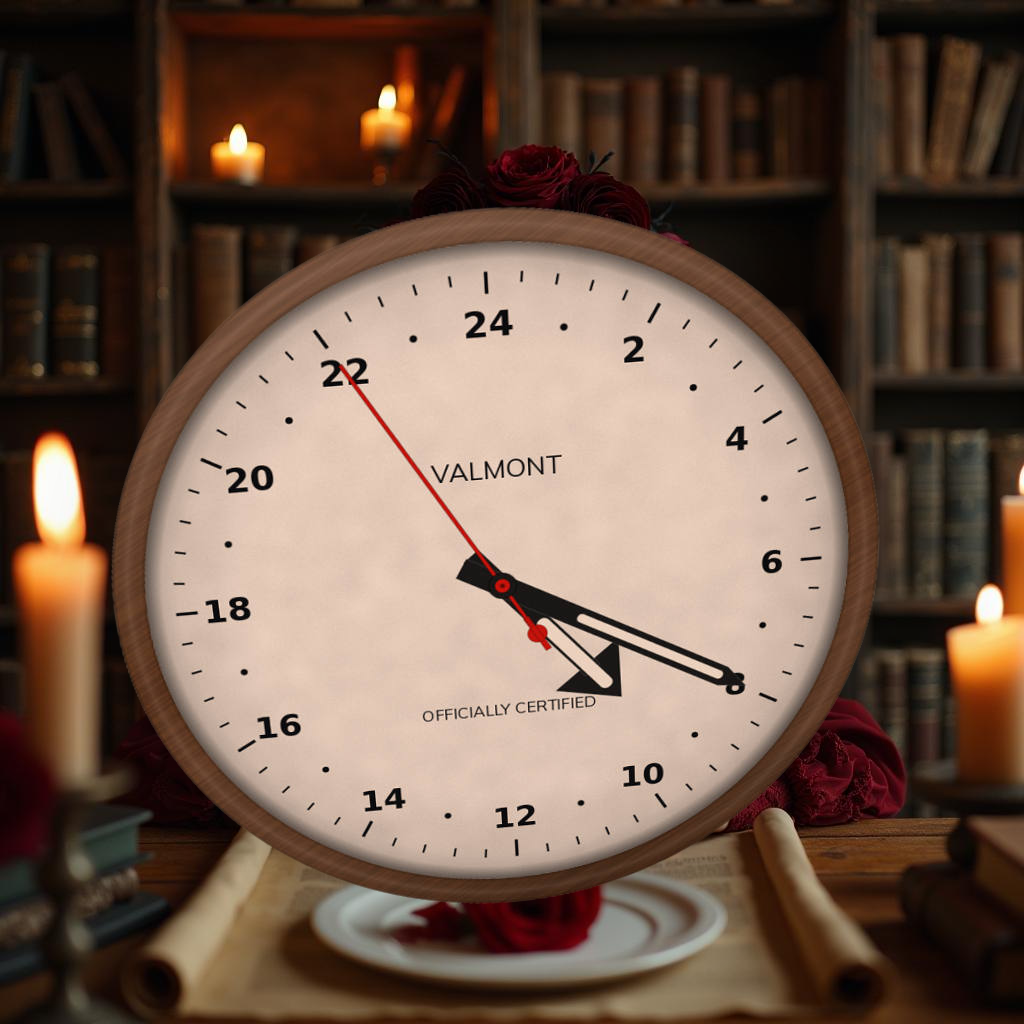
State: h=9 m=19 s=55
